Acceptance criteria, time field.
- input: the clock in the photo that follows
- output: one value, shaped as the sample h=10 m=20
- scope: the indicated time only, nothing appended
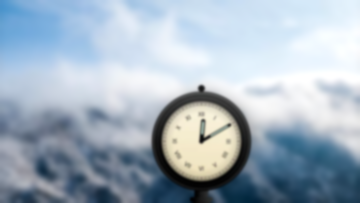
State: h=12 m=10
